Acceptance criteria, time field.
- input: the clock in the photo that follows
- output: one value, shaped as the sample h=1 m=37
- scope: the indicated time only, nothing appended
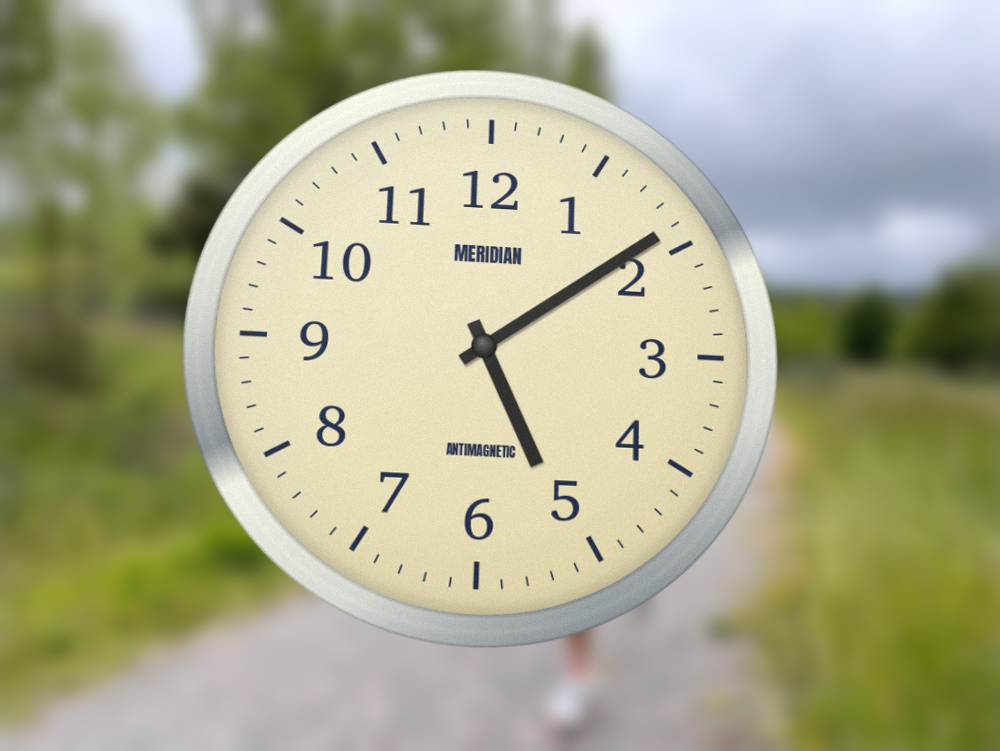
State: h=5 m=9
